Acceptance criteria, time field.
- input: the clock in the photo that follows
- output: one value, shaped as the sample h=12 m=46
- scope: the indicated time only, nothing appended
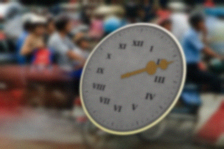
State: h=2 m=11
